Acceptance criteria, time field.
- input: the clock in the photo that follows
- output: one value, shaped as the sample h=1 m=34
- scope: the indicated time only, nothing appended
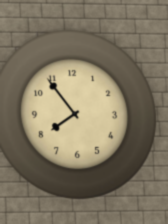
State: h=7 m=54
